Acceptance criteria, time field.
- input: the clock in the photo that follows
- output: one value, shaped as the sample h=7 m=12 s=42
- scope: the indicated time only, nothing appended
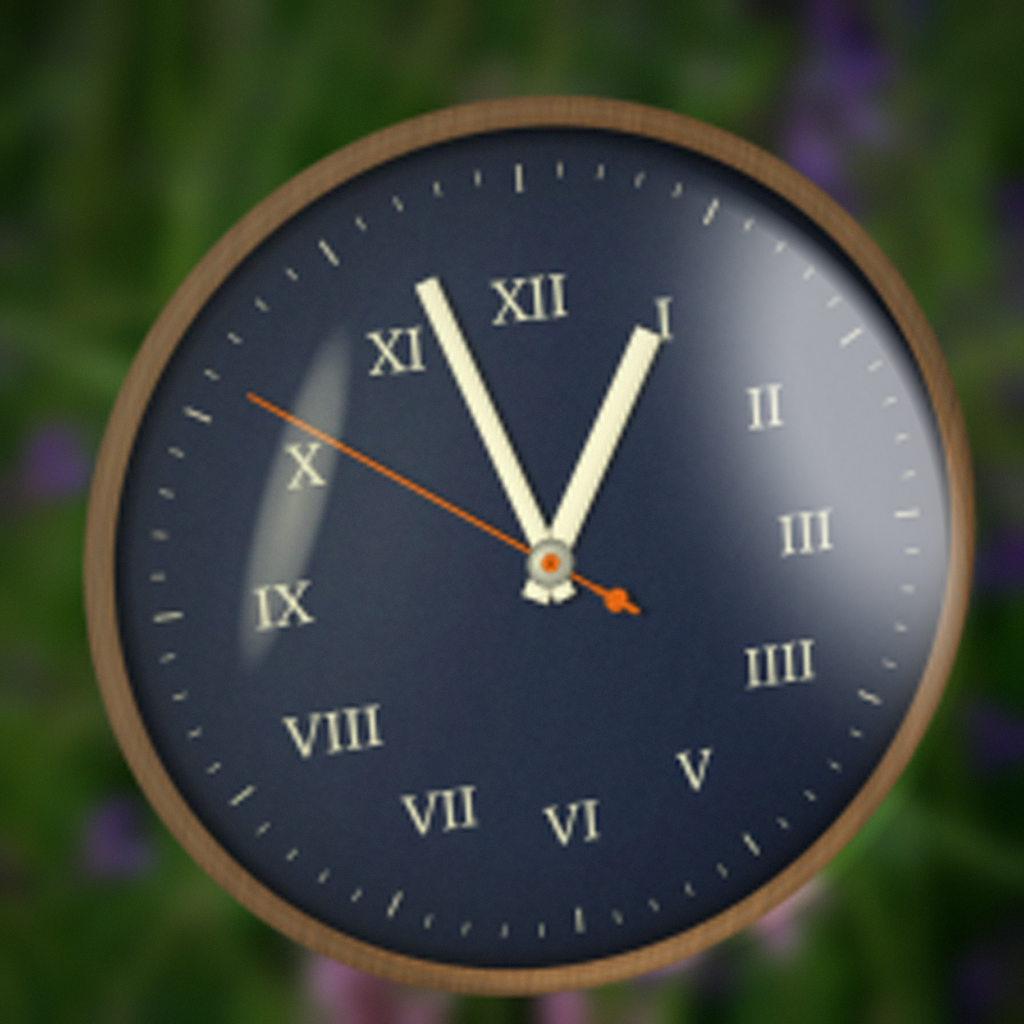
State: h=12 m=56 s=51
